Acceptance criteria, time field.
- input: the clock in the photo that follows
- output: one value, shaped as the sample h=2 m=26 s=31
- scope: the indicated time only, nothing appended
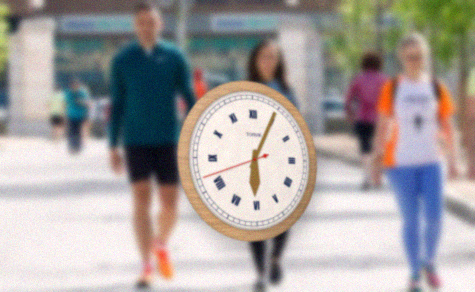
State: h=6 m=4 s=42
